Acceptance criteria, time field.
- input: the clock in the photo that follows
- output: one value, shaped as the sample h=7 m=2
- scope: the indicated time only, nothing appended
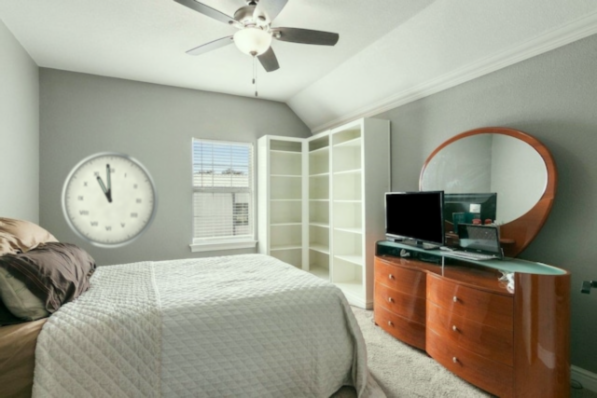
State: h=10 m=59
